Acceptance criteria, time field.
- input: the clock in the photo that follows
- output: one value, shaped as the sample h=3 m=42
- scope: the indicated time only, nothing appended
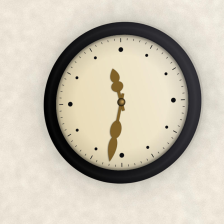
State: h=11 m=32
